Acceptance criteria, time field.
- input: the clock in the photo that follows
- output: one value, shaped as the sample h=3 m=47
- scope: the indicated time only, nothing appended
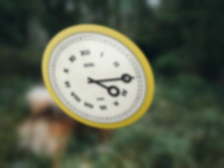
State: h=4 m=15
